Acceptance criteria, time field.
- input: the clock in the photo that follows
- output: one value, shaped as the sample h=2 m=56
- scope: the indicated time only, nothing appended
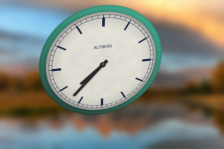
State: h=7 m=37
